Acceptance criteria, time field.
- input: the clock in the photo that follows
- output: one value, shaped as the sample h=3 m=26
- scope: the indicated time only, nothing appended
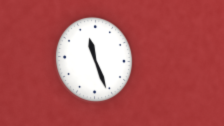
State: h=11 m=26
